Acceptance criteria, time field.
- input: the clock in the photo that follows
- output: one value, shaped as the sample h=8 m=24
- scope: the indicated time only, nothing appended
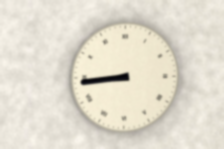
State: h=8 m=44
